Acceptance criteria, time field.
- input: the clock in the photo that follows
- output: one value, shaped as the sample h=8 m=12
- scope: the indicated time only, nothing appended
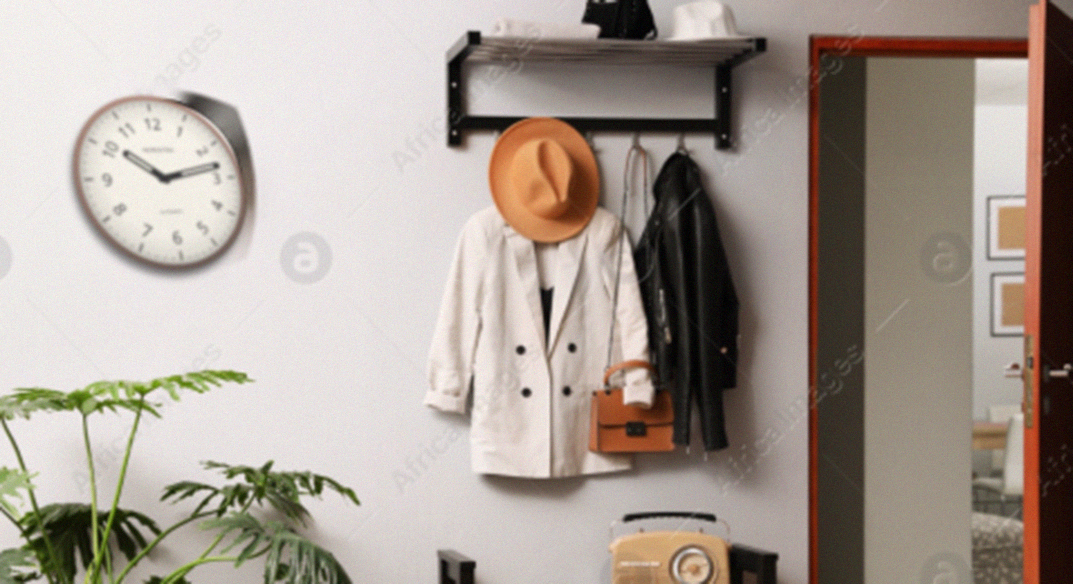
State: h=10 m=13
